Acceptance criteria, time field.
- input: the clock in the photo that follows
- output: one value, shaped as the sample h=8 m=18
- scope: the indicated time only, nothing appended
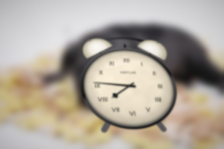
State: h=7 m=46
